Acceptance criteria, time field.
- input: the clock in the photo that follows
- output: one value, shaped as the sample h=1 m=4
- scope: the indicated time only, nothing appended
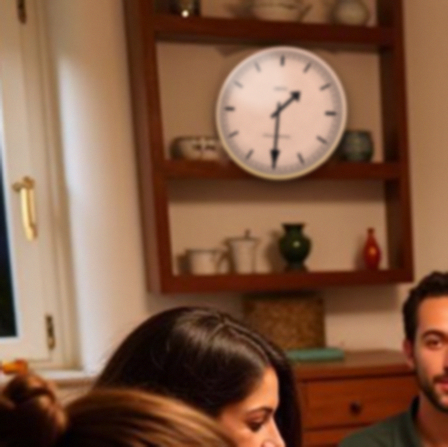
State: h=1 m=30
